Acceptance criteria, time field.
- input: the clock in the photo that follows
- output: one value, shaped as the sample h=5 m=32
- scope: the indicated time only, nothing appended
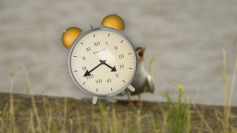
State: h=4 m=42
